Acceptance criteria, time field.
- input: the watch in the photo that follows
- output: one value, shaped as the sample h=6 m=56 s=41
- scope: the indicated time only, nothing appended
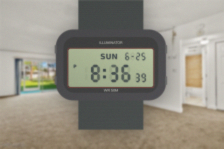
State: h=8 m=36 s=39
